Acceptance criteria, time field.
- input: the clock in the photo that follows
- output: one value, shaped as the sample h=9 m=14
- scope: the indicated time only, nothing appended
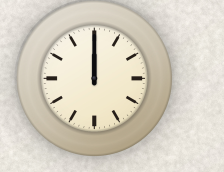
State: h=12 m=0
